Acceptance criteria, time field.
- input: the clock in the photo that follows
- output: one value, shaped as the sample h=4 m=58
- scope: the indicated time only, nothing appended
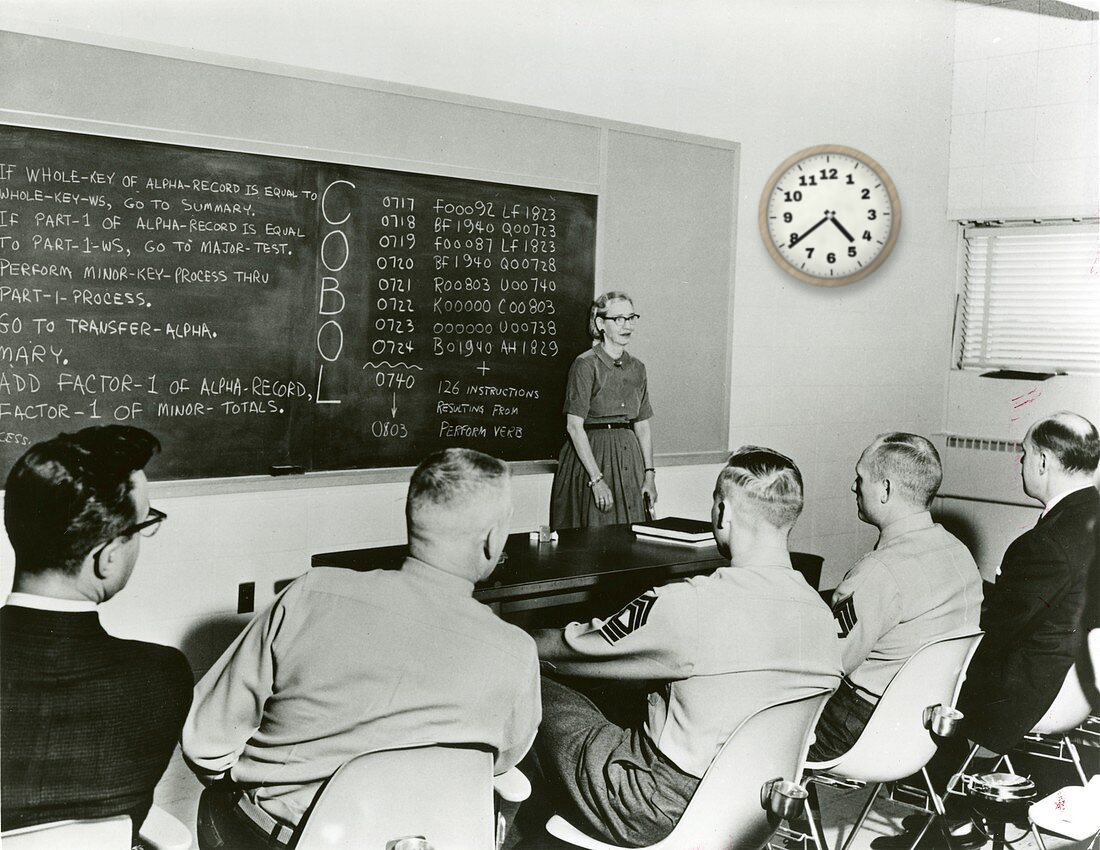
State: h=4 m=39
